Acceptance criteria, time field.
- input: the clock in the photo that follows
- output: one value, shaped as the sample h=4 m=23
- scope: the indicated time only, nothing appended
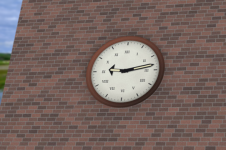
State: h=9 m=13
